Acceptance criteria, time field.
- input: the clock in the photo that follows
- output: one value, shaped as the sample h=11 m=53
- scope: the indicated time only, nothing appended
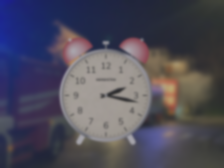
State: h=2 m=17
